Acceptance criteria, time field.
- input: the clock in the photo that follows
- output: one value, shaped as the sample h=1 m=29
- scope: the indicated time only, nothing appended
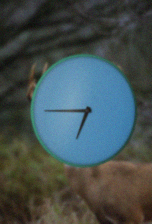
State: h=6 m=45
